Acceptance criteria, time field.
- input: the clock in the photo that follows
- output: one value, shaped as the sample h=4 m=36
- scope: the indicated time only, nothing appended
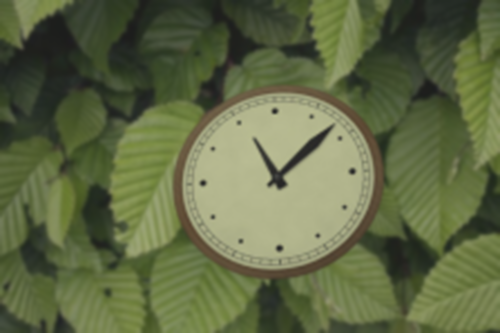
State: h=11 m=8
